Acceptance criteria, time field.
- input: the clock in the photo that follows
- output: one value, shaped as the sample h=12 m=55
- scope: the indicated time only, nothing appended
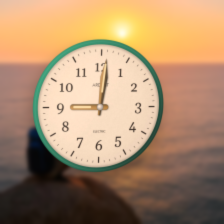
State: h=9 m=1
